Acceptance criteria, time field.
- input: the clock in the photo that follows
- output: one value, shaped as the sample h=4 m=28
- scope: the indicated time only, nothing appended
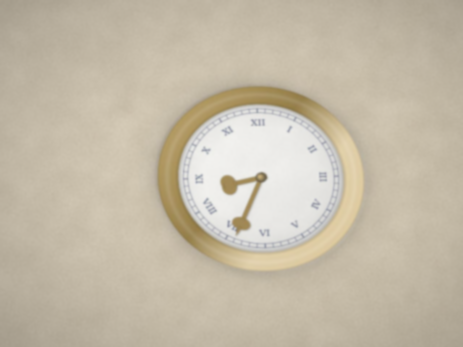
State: h=8 m=34
